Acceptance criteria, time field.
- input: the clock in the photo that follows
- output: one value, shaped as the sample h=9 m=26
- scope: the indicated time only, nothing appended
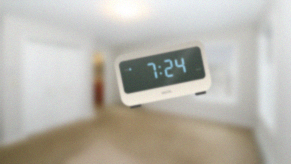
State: h=7 m=24
